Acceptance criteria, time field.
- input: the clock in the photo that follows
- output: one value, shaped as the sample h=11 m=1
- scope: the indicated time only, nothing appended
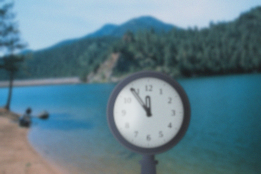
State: h=11 m=54
